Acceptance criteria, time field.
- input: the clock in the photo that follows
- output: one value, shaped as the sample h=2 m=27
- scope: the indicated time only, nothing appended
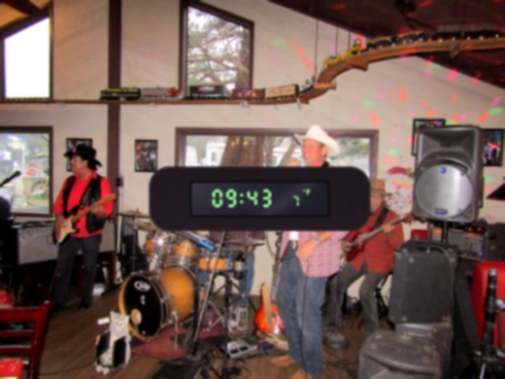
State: h=9 m=43
